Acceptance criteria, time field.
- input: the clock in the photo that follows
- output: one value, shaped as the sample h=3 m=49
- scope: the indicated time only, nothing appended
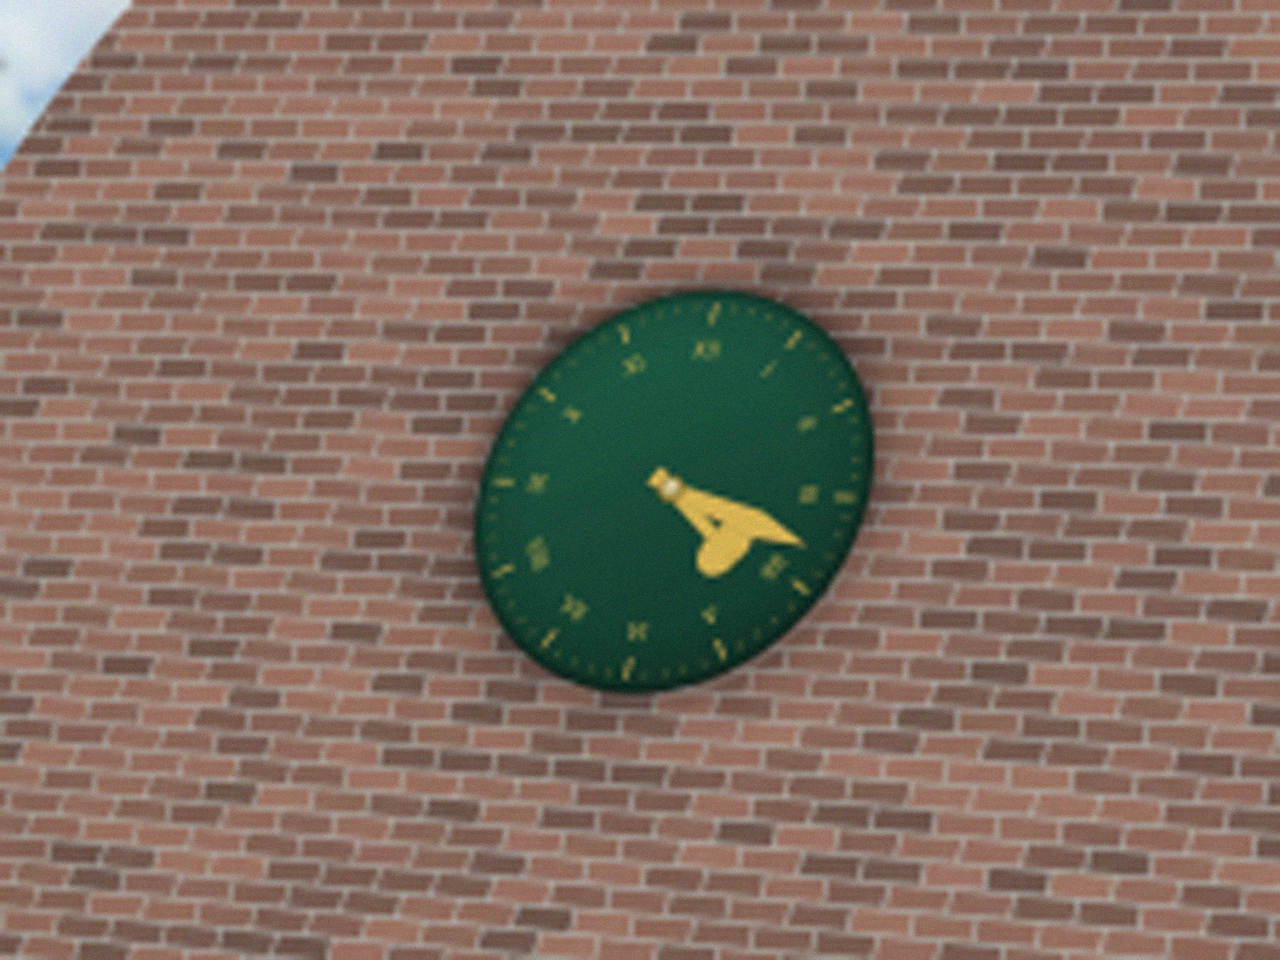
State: h=4 m=18
